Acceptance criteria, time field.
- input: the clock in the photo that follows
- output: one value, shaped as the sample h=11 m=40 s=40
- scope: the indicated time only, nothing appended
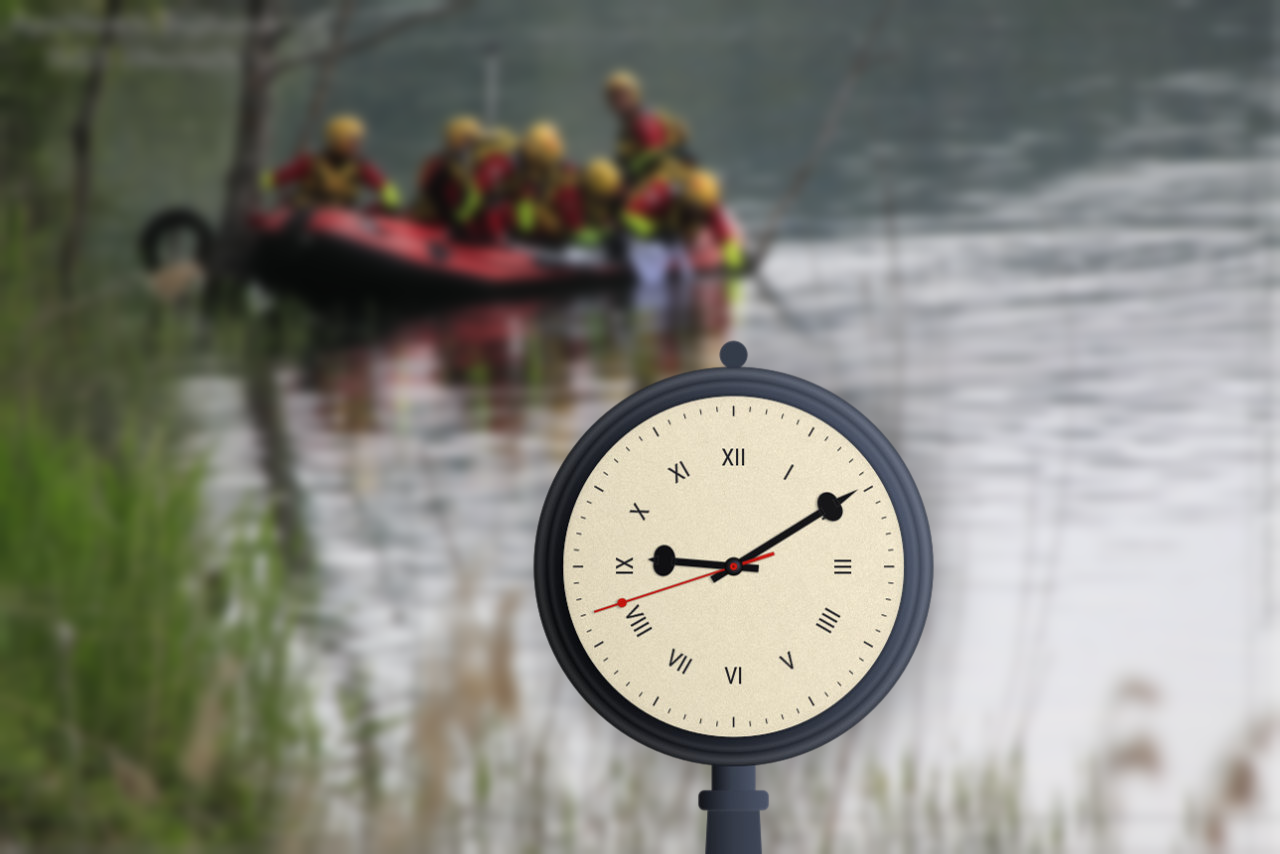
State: h=9 m=9 s=42
